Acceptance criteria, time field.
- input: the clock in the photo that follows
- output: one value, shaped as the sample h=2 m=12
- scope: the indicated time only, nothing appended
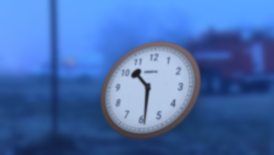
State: h=10 m=29
